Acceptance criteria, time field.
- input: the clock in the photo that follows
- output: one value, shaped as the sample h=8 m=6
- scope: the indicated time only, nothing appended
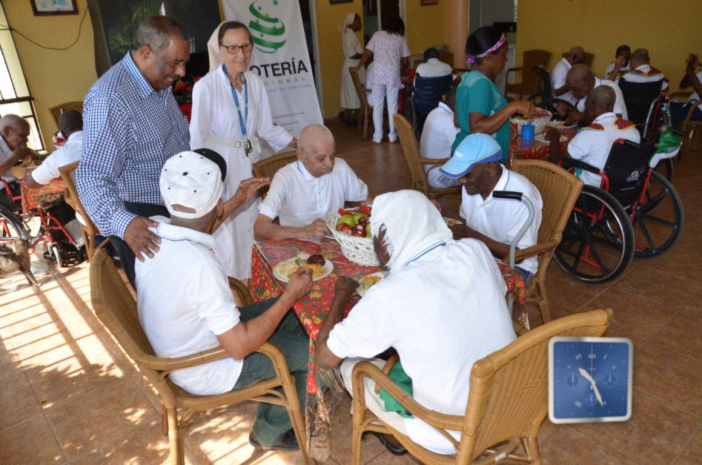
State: h=10 m=26
